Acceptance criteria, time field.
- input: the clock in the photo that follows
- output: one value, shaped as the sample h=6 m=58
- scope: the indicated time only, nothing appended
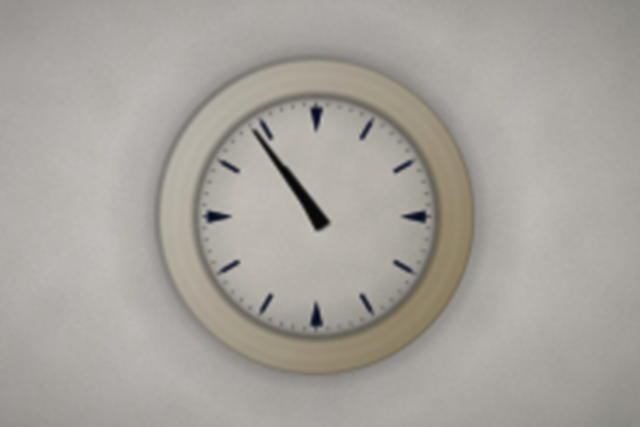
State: h=10 m=54
